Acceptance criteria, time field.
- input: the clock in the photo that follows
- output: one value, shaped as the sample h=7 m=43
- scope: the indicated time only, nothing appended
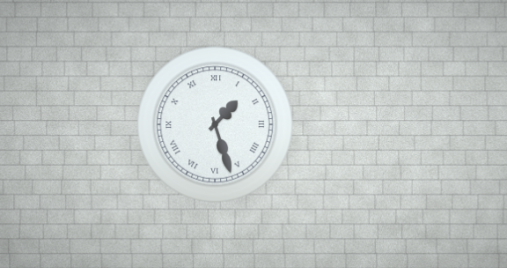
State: h=1 m=27
